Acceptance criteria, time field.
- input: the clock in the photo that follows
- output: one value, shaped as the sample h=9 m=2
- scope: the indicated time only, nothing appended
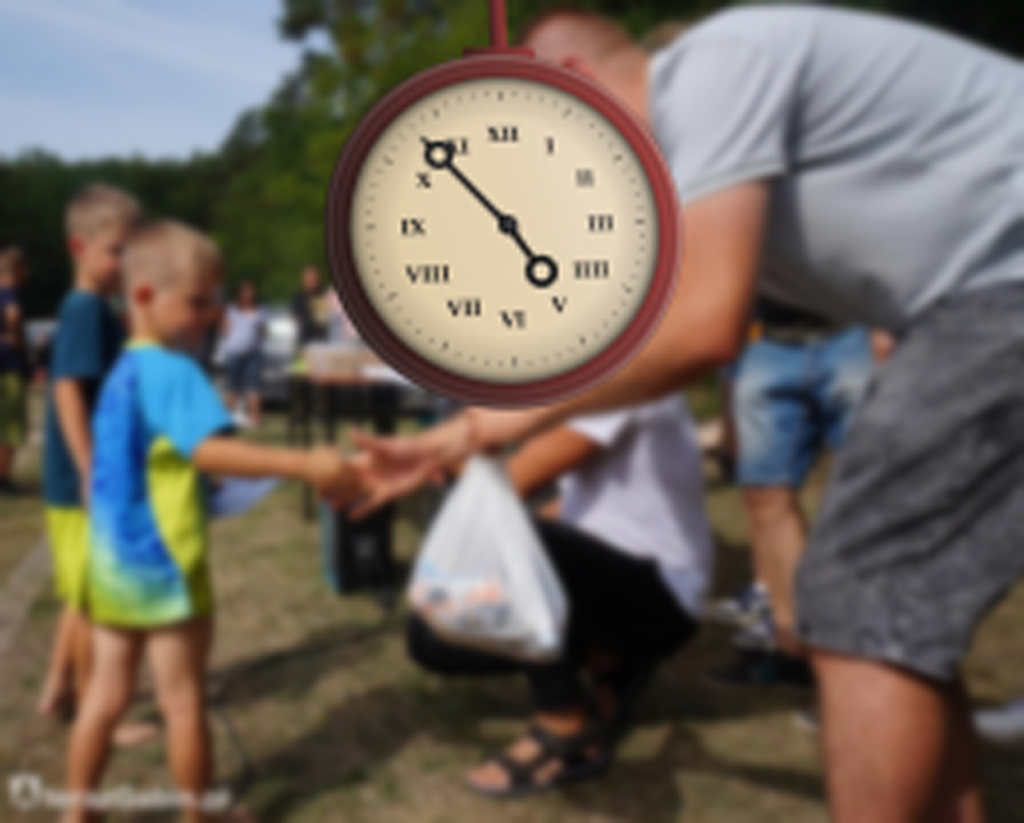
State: h=4 m=53
